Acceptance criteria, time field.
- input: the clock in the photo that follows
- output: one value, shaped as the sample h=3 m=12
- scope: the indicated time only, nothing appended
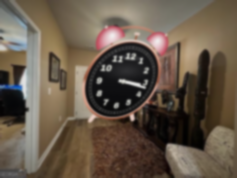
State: h=3 m=17
